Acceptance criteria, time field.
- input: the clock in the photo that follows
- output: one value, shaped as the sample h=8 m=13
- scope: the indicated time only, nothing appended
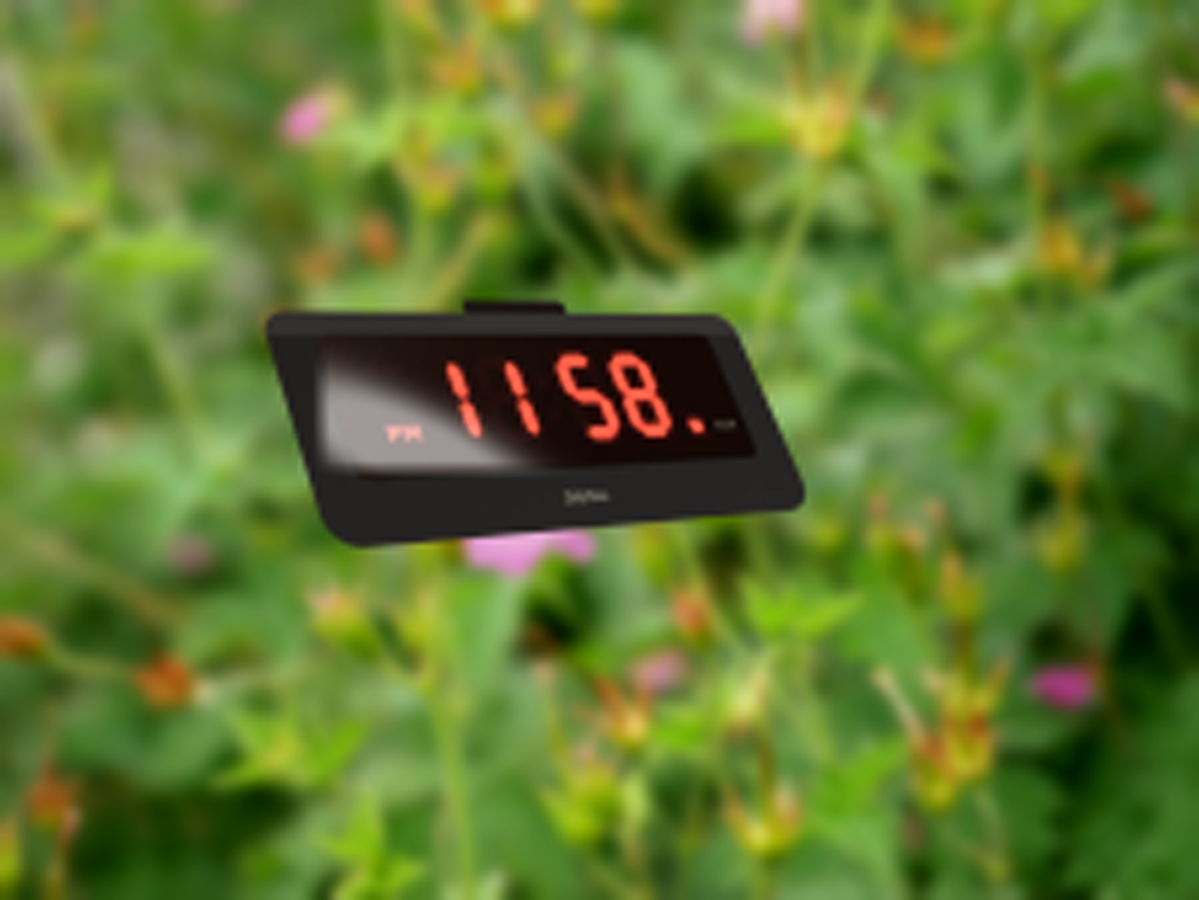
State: h=11 m=58
